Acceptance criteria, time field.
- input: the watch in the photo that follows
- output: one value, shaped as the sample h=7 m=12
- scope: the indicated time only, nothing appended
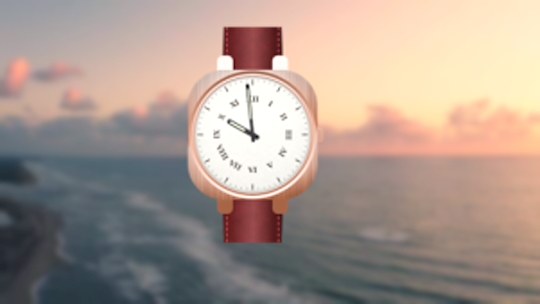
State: h=9 m=59
